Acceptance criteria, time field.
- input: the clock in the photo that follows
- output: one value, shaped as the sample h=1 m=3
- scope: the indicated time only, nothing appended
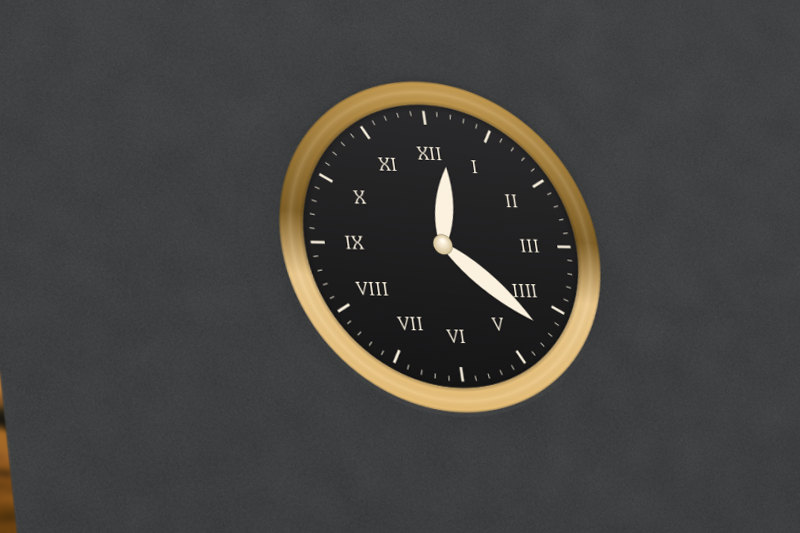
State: h=12 m=22
